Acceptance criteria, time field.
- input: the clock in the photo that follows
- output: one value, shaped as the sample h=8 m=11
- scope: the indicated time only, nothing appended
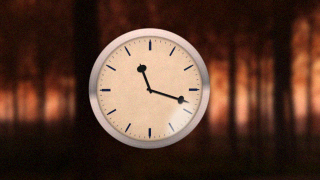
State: h=11 m=18
